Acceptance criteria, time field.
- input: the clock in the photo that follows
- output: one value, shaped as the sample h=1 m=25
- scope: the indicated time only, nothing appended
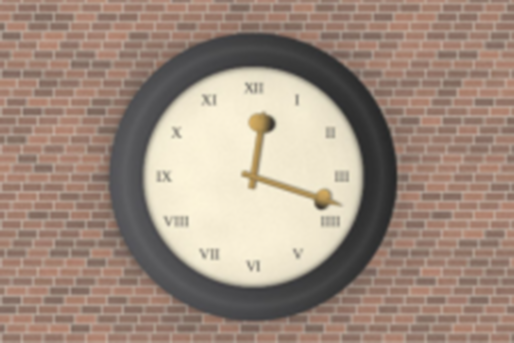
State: h=12 m=18
